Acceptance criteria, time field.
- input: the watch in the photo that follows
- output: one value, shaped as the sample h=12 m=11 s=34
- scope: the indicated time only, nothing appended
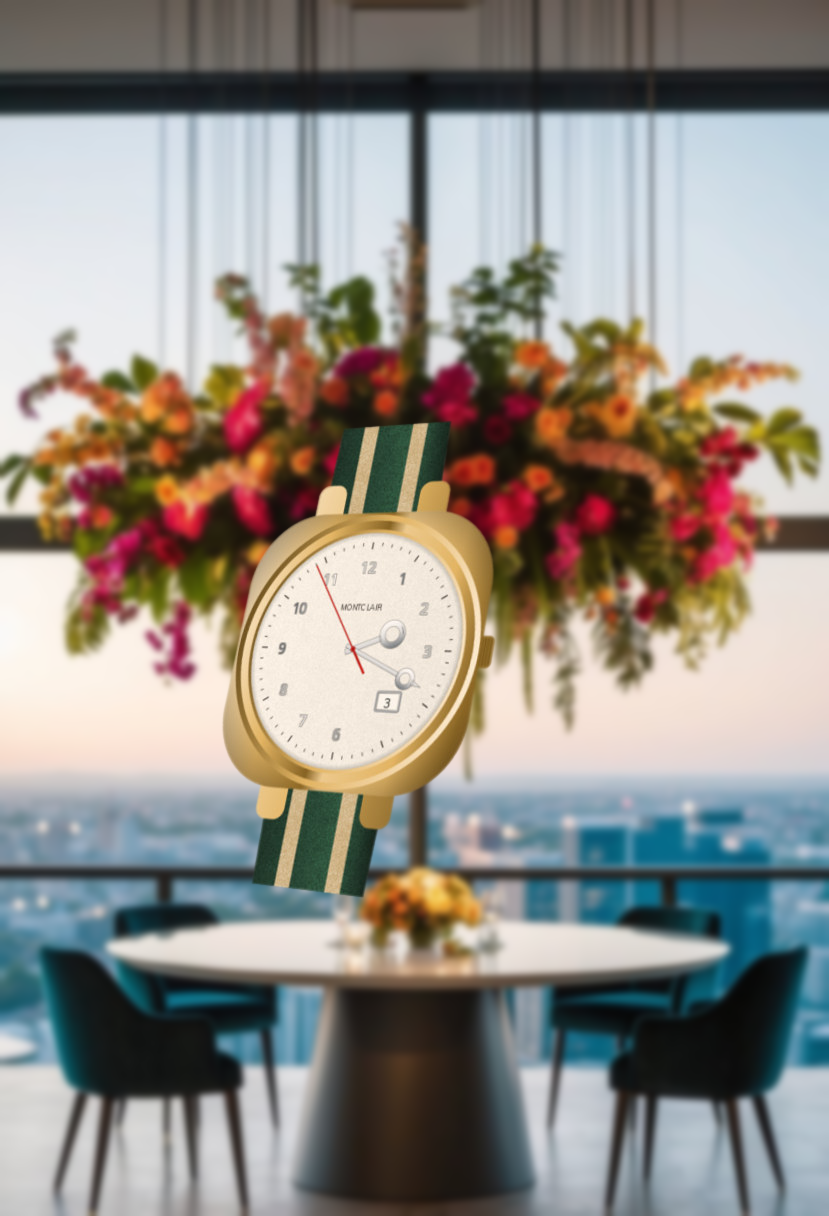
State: h=2 m=18 s=54
